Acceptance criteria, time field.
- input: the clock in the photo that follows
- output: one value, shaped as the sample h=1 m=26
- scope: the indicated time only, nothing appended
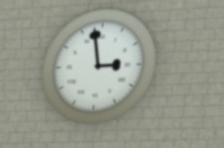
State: h=2 m=58
